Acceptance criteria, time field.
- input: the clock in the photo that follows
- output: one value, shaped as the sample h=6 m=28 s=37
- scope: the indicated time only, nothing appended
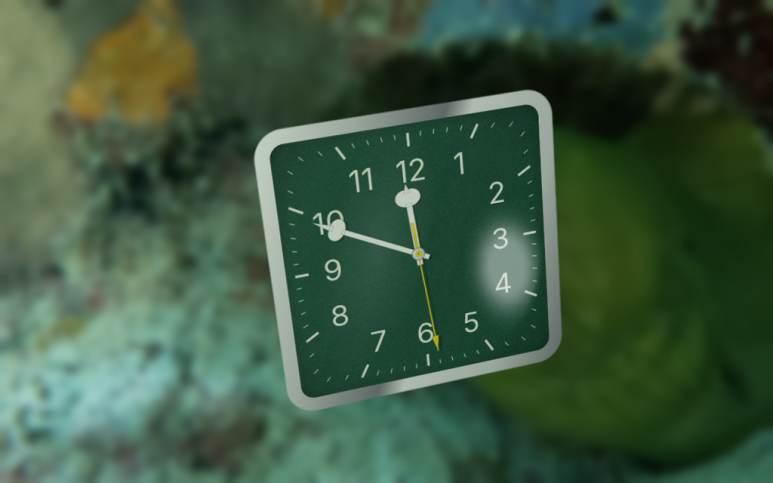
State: h=11 m=49 s=29
